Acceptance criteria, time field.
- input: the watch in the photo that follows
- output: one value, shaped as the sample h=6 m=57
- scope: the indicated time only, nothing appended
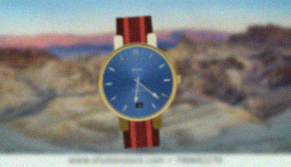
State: h=6 m=22
